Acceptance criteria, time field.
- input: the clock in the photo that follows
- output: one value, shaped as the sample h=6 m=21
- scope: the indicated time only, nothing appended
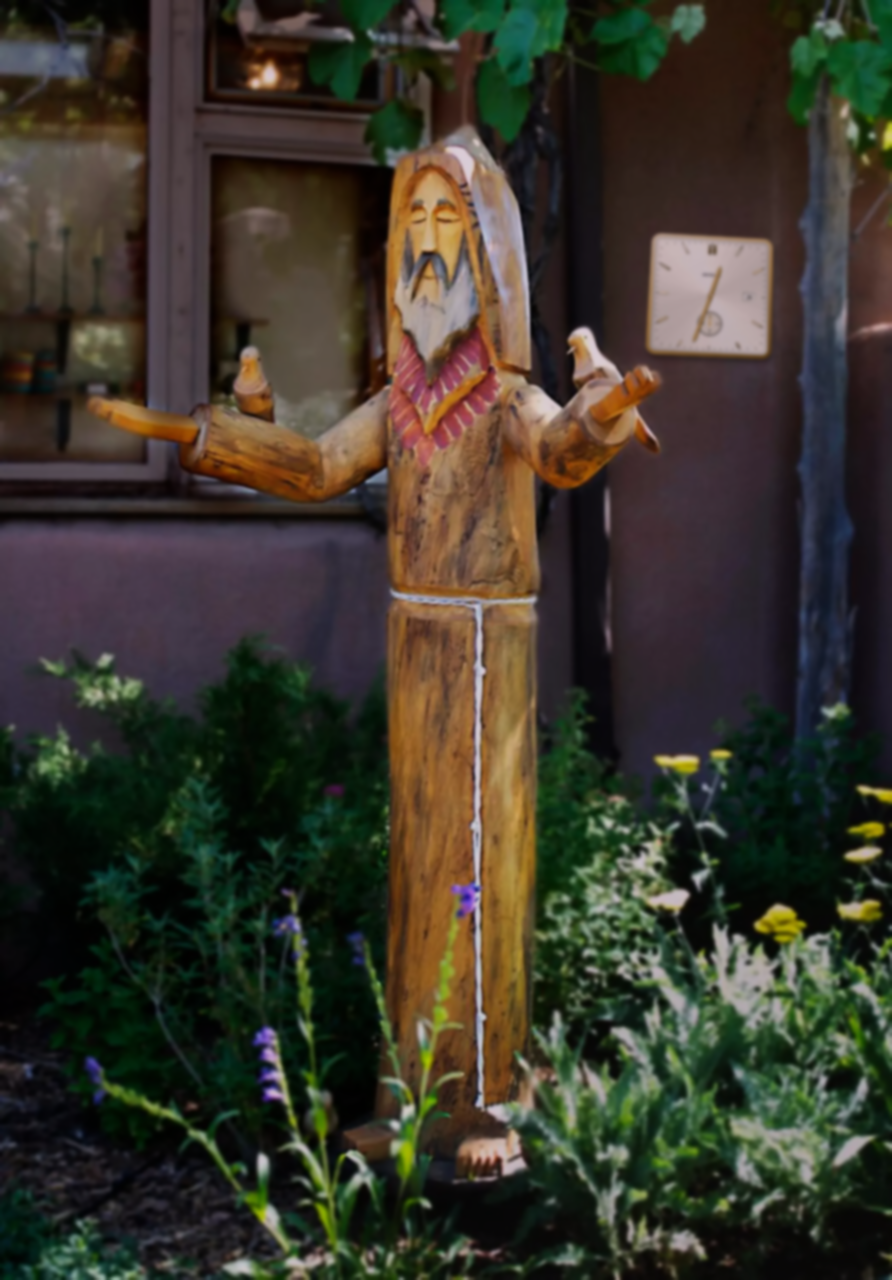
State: h=12 m=33
